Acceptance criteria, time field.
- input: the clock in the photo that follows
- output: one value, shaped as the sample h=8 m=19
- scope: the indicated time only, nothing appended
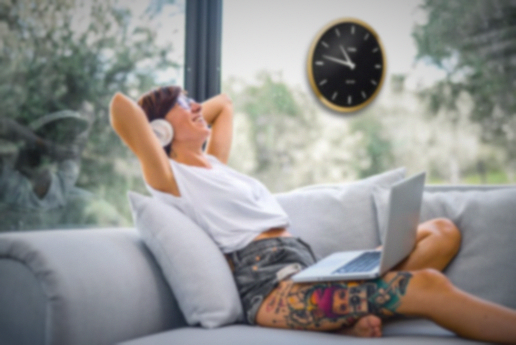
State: h=10 m=47
